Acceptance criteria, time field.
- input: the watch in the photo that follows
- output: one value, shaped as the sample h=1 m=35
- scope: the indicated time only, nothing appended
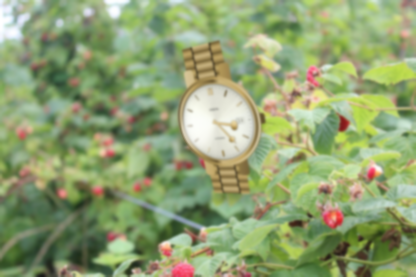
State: h=3 m=24
